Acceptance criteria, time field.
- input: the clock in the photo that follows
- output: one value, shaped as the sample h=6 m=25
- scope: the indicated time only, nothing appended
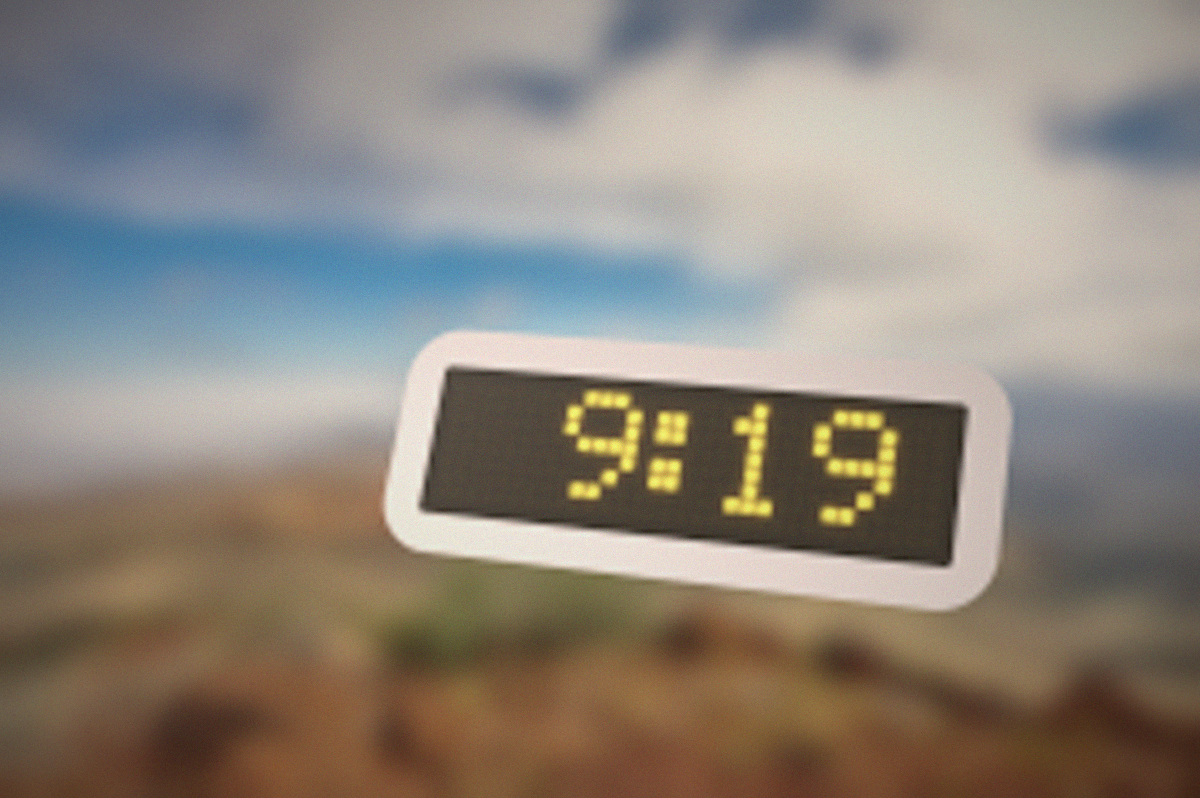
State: h=9 m=19
